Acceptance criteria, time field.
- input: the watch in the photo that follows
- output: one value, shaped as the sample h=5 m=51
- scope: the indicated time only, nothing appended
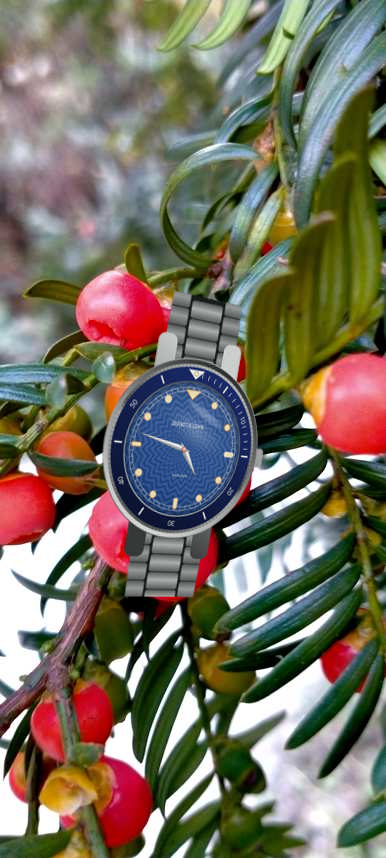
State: h=4 m=47
